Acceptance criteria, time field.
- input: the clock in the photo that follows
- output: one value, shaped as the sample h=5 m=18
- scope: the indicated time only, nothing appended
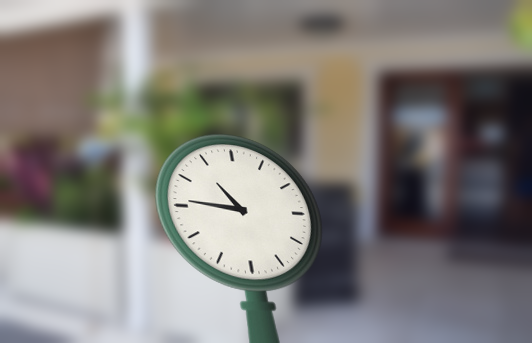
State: h=10 m=46
